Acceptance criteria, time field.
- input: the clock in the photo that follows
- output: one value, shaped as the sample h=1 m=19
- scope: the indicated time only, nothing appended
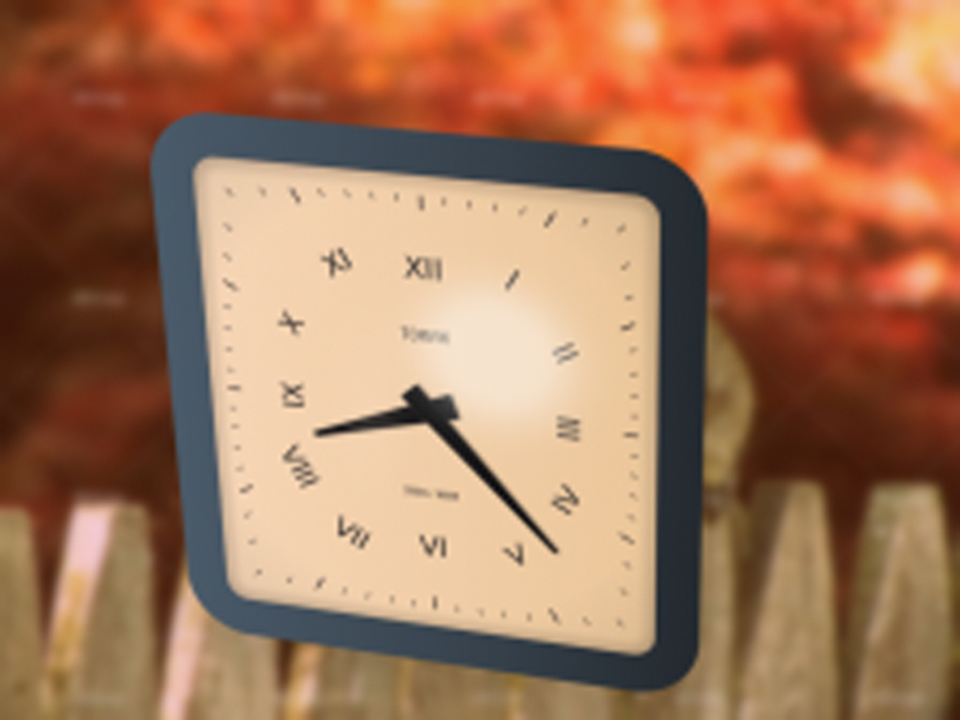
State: h=8 m=23
